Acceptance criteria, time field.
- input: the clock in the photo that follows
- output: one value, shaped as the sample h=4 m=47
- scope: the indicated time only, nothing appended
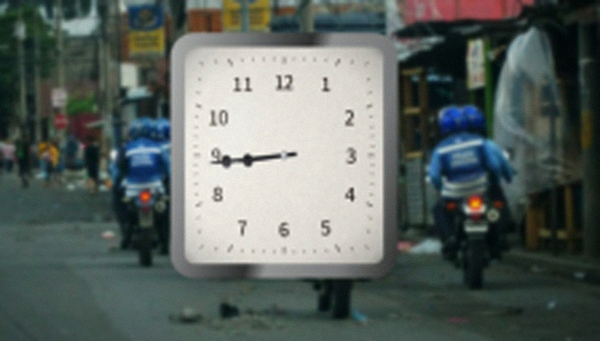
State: h=8 m=44
